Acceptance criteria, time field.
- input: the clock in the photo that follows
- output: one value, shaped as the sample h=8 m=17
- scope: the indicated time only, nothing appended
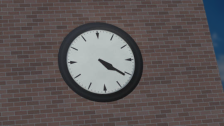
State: h=4 m=21
